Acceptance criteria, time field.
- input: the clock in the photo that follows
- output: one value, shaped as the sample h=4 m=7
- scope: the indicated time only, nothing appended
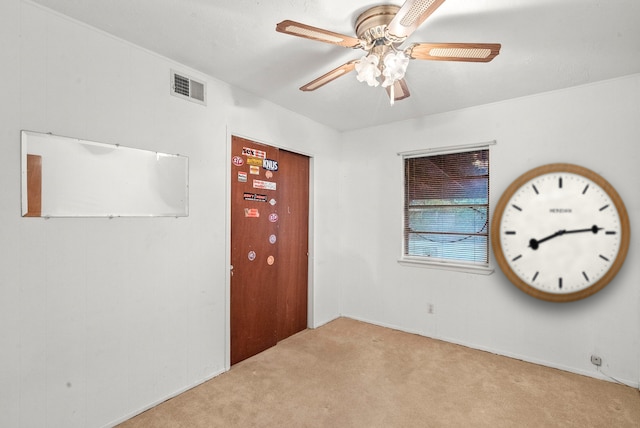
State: h=8 m=14
